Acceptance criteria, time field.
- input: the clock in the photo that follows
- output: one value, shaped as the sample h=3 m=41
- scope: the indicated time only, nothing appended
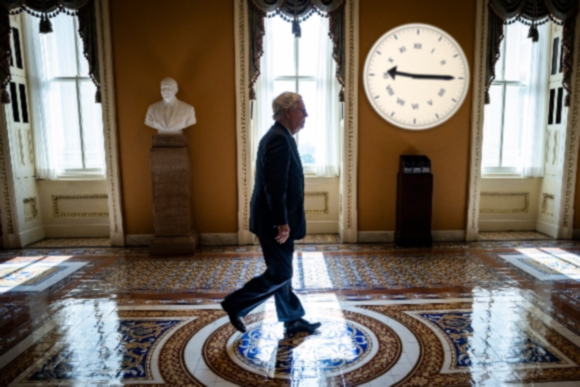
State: h=9 m=15
